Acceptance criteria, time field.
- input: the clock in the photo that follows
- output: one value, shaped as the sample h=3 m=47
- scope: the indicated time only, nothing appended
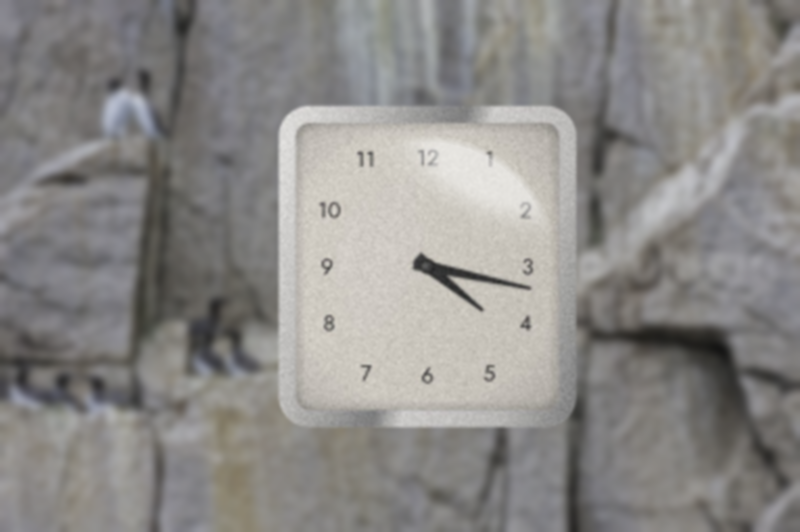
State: h=4 m=17
